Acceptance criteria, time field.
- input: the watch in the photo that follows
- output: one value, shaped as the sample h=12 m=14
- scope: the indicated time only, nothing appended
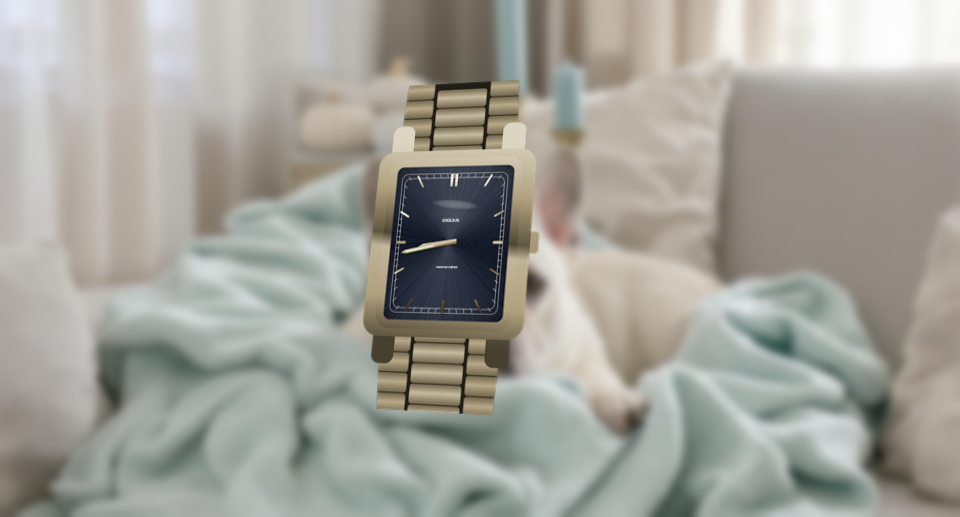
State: h=8 m=43
